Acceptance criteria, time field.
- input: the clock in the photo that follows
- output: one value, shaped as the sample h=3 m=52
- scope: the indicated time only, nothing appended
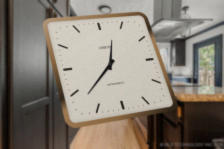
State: h=12 m=38
